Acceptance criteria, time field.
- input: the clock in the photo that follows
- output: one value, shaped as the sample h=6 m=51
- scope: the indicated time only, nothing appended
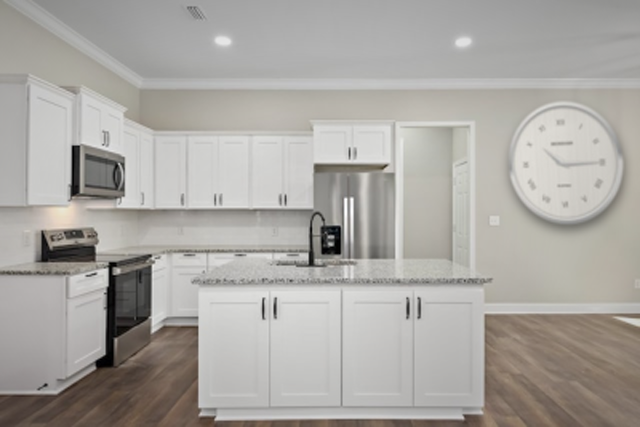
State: h=10 m=15
